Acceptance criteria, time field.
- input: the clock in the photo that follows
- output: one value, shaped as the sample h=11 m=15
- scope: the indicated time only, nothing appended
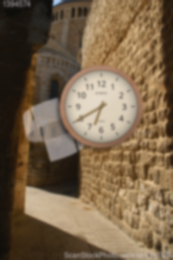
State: h=6 m=40
